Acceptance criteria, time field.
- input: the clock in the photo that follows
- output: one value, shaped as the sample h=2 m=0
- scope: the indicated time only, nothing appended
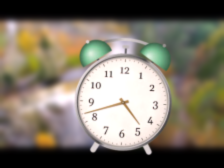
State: h=4 m=42
